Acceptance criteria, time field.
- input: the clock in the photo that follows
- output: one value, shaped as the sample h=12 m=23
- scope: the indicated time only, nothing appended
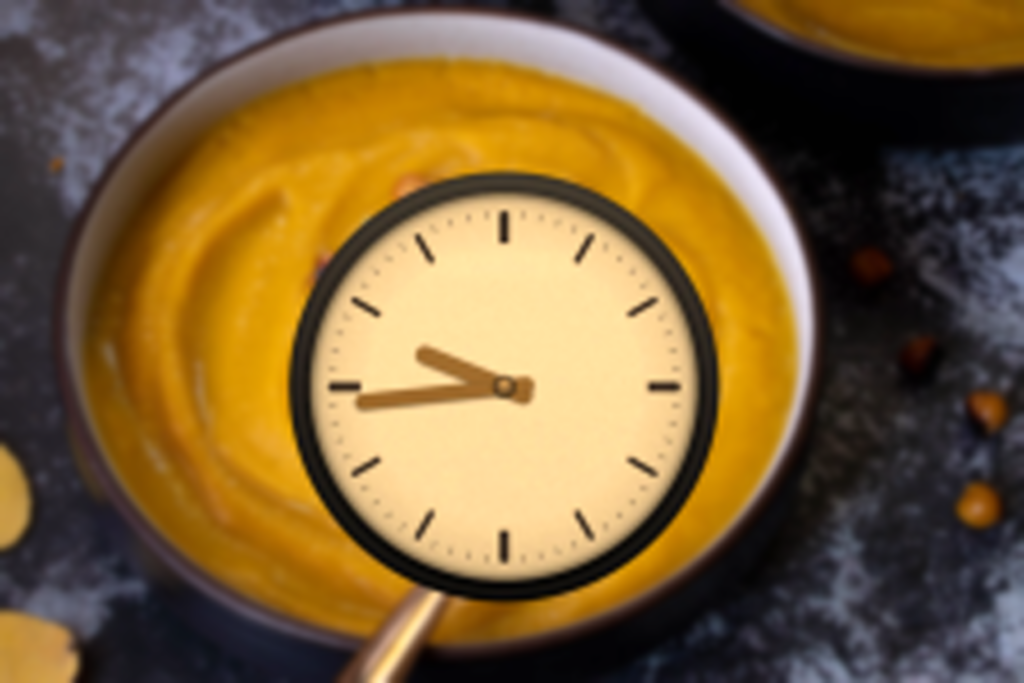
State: h=9 m=44
